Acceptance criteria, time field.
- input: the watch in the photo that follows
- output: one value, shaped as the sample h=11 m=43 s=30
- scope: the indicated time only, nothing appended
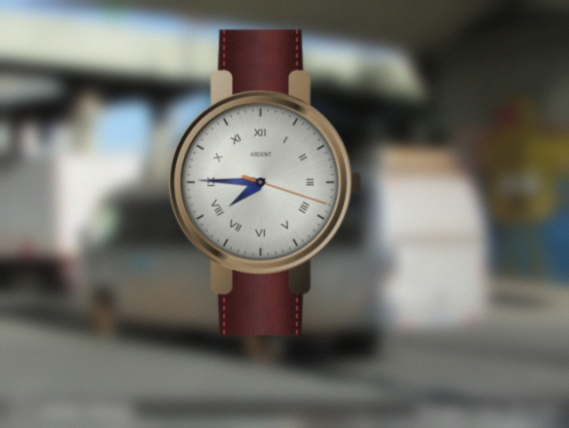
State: h=7 m=45 s=18
